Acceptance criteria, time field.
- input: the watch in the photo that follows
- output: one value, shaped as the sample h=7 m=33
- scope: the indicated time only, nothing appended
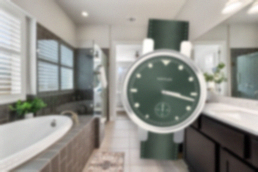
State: h=3 m=17
